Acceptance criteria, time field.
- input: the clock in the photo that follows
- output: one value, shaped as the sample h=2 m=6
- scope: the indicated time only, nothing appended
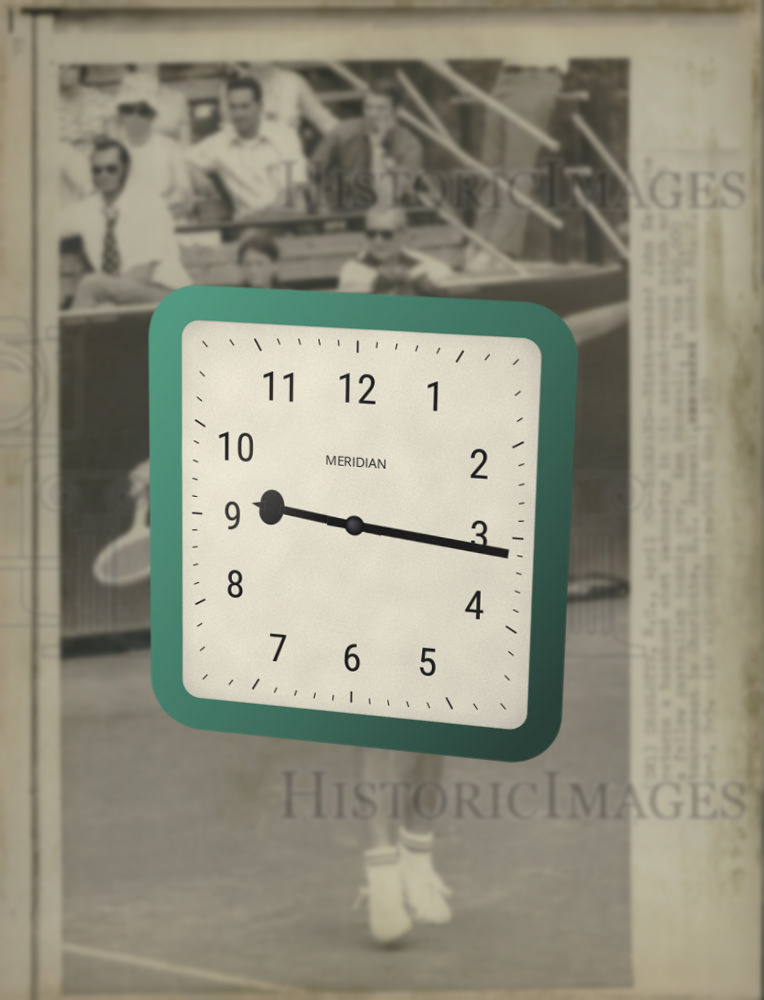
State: h=9 m=16
